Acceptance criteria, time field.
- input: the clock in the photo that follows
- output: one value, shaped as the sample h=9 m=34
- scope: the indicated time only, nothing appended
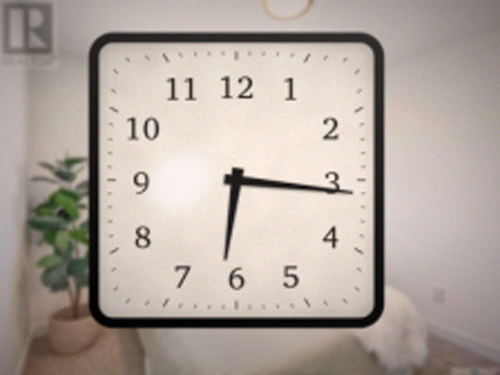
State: h=6 m=16
